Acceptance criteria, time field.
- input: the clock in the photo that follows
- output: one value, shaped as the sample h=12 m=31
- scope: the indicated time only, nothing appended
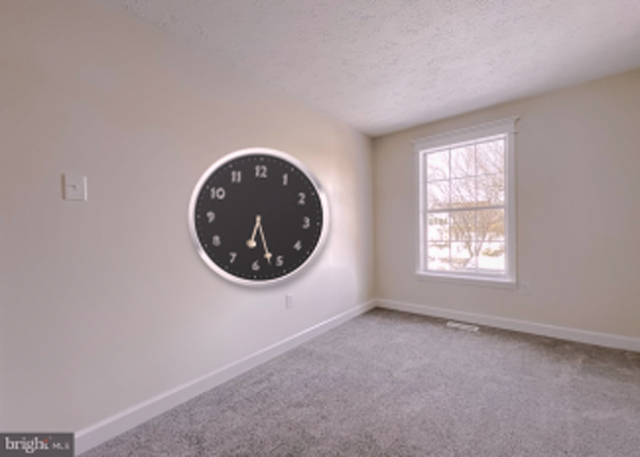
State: h=6 m=27
